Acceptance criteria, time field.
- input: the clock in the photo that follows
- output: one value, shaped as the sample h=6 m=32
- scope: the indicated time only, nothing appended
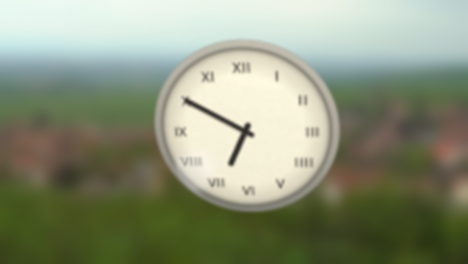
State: h=6 m=50
